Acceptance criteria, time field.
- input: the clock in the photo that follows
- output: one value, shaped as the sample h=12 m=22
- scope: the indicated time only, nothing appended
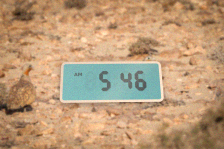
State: h=5 m=46
